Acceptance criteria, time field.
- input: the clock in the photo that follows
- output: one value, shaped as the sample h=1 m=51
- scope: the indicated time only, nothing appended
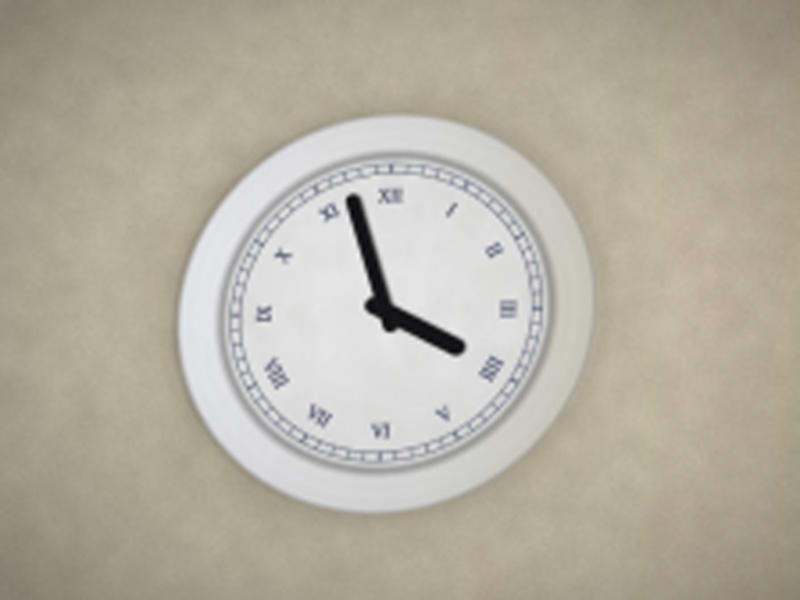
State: h=3 m=57
